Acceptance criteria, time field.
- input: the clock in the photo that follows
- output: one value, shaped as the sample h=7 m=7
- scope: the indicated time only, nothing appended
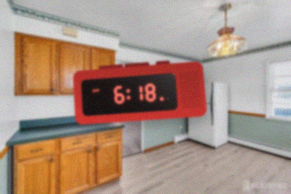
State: h=6 m=18
